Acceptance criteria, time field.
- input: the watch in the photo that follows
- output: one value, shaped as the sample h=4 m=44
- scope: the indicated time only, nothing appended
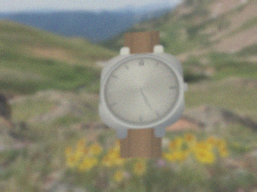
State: h=5 m=26
